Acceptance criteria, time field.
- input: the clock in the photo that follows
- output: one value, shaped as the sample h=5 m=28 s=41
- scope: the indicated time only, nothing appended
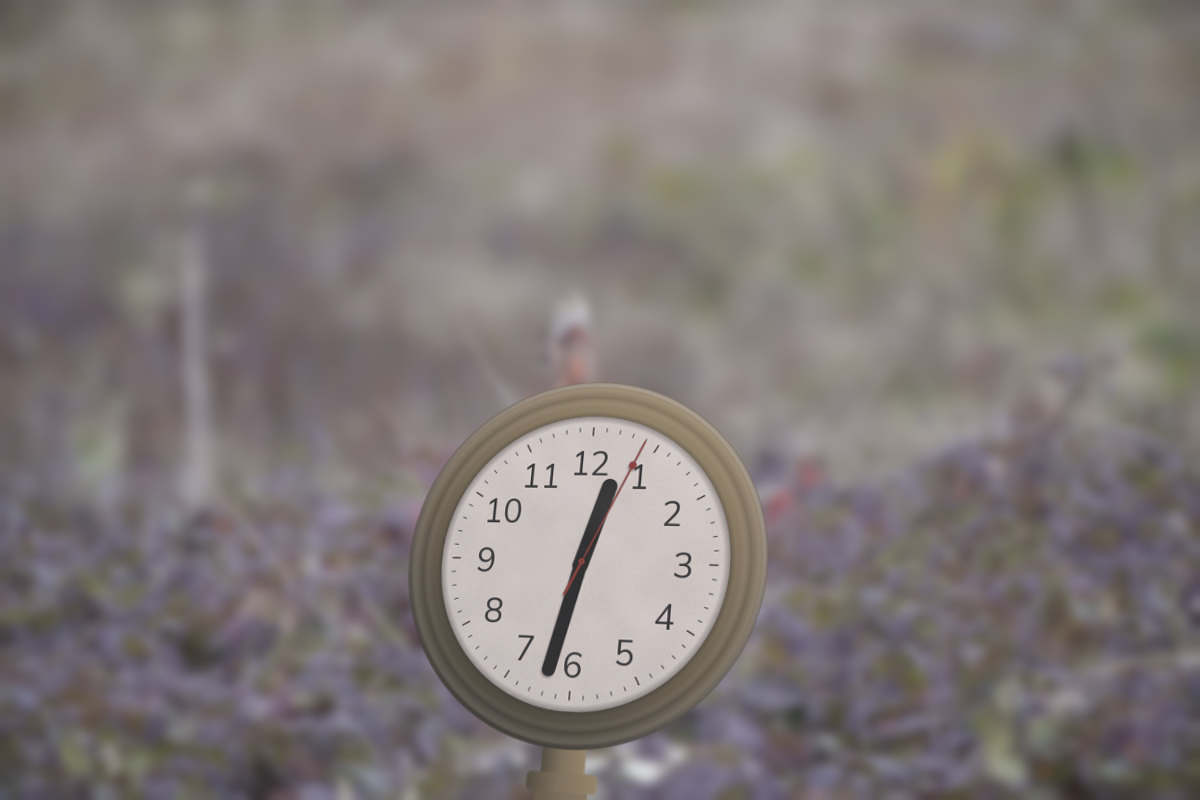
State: h=12 m=32 s=4
